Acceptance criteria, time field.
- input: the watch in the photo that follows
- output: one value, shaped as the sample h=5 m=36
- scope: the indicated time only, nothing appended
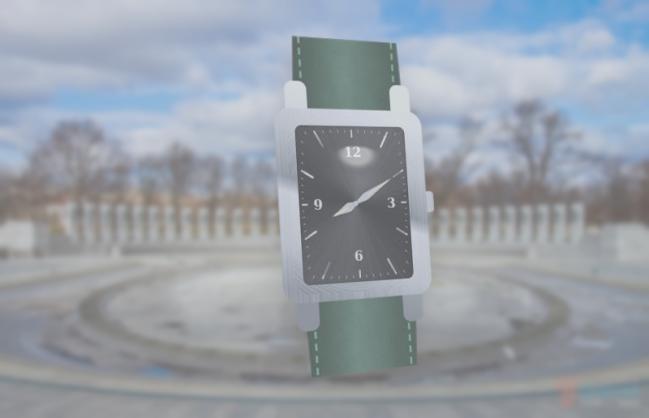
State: h=8 m=10
